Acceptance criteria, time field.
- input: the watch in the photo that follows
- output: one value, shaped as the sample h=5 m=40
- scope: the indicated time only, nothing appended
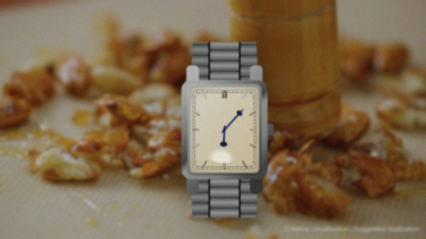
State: h=6 m=7
